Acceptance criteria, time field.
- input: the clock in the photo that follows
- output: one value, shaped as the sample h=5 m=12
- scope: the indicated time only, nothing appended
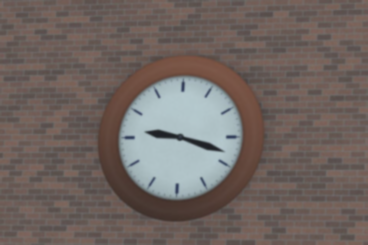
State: h=9 m=18
